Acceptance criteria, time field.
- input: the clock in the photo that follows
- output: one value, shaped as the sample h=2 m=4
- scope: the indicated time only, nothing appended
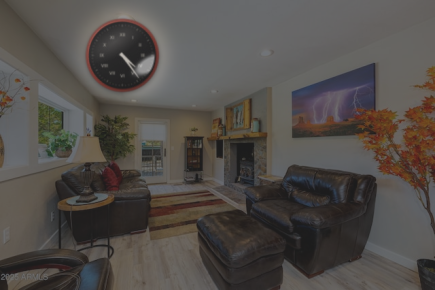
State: h=4 m=24
